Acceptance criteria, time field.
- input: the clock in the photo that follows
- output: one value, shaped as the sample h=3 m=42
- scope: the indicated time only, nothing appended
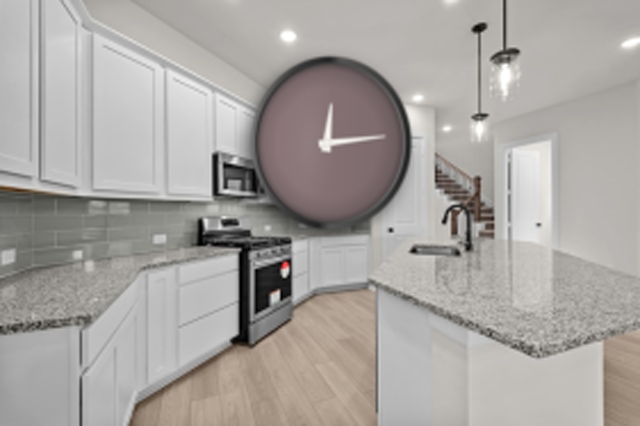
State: h=12 m=14
